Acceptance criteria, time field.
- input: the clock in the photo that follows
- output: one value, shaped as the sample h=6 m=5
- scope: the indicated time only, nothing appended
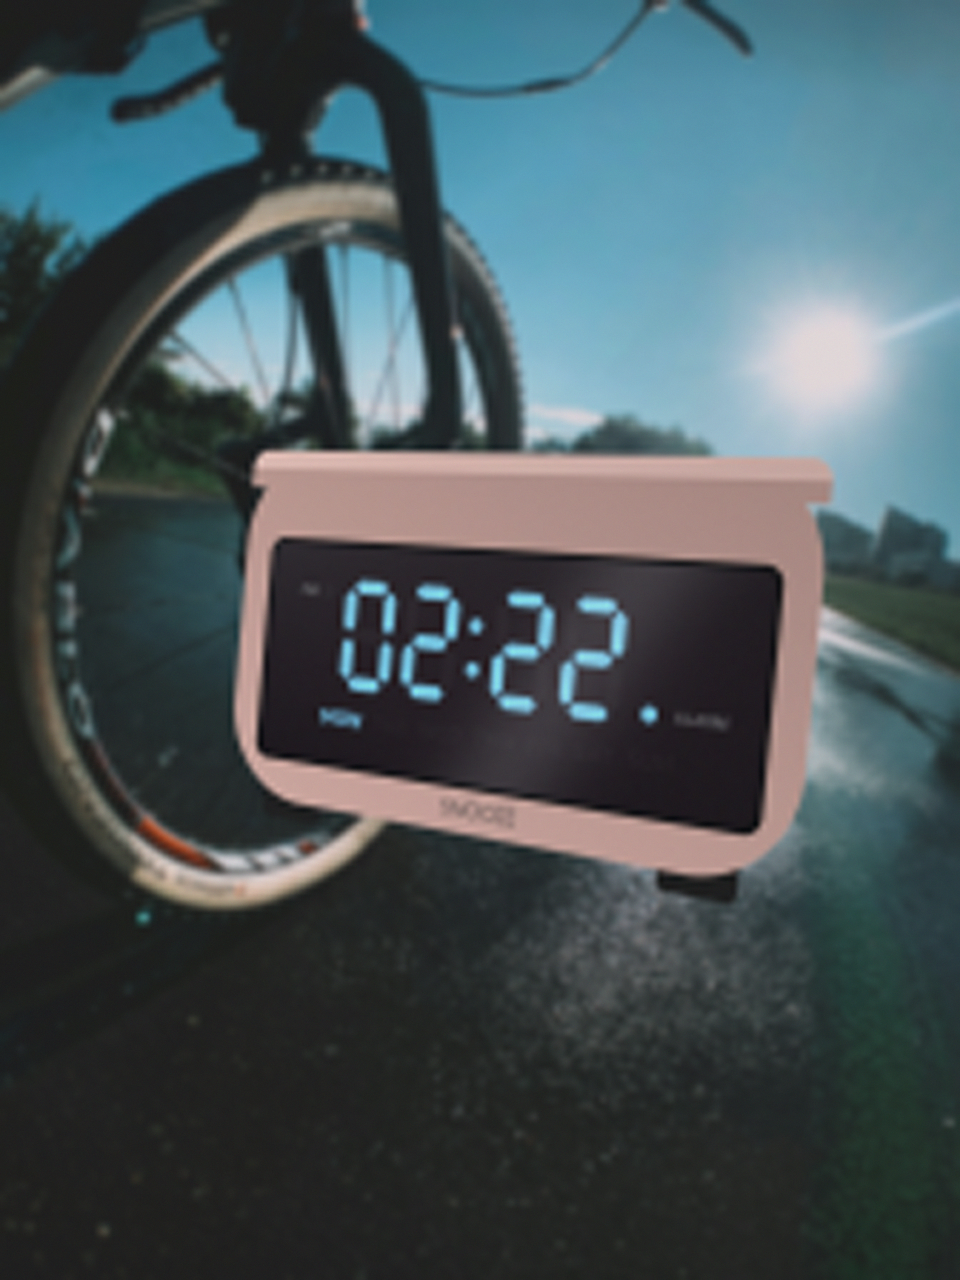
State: h=2 m=22
